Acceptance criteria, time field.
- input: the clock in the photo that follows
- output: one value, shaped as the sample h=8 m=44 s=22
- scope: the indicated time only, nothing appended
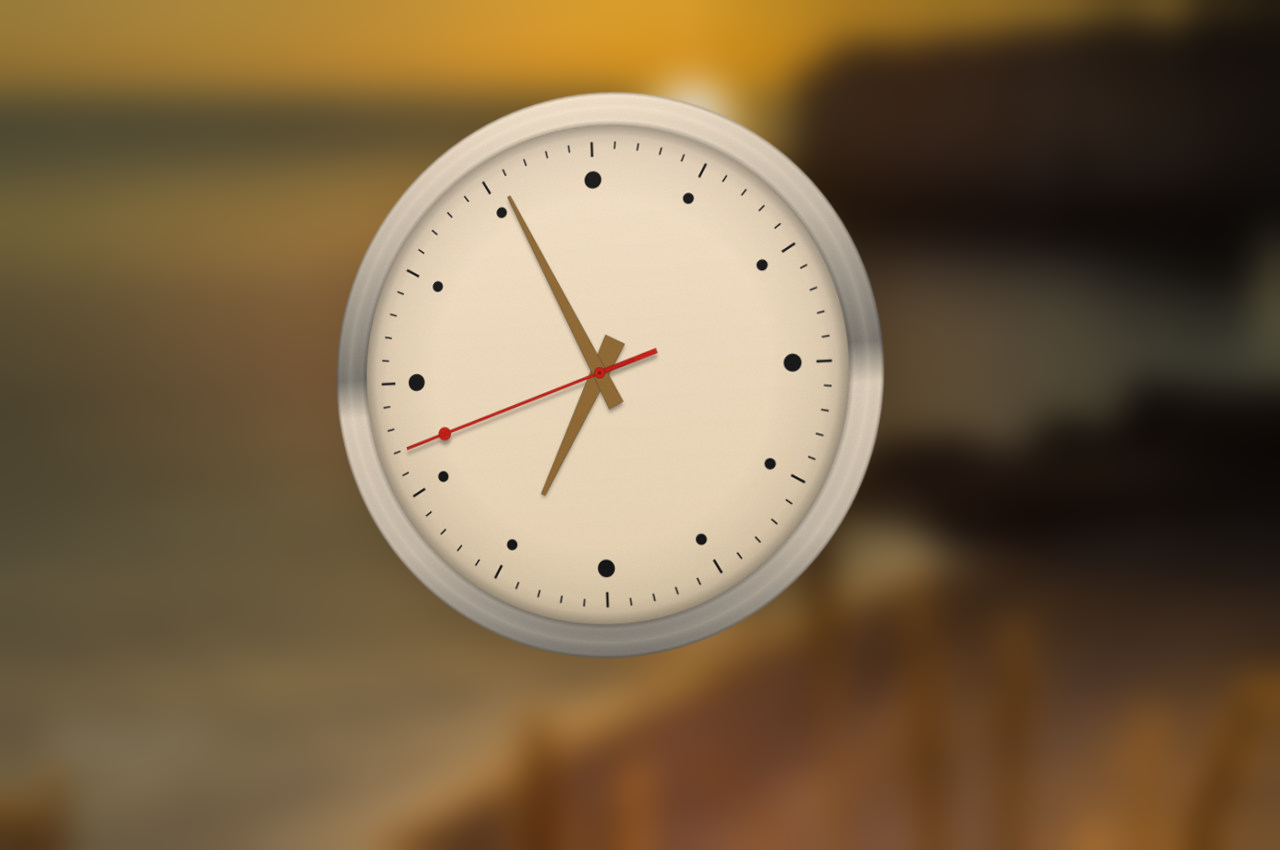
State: h=6 m=55 s=42
